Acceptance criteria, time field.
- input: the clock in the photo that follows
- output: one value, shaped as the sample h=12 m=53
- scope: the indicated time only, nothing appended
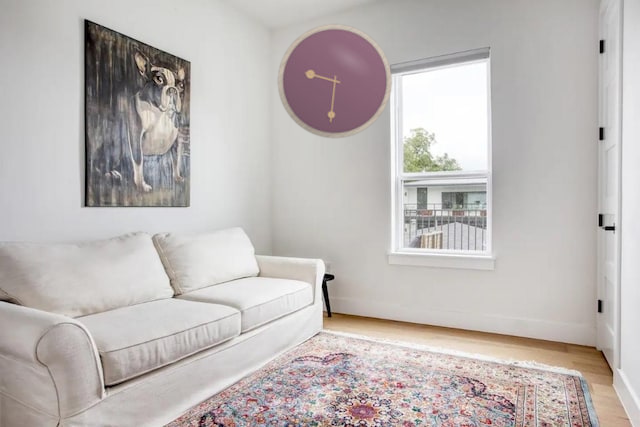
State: h=9 m=31
